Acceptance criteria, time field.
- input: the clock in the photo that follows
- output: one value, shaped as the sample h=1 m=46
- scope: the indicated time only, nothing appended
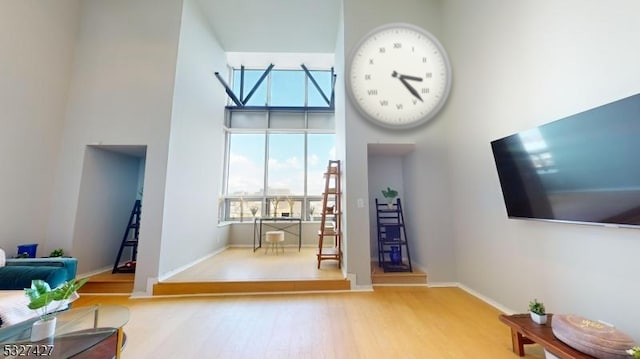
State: h=3 m=23
